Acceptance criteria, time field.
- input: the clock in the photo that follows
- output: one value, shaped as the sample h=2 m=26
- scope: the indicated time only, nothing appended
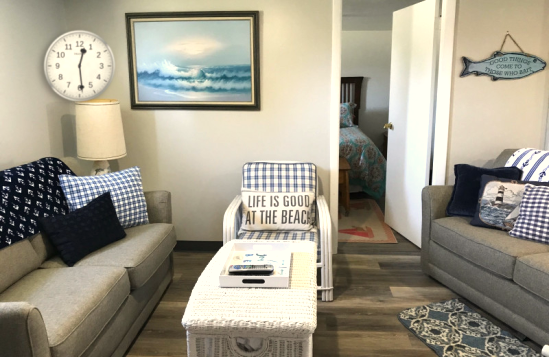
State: h=12 m=29
